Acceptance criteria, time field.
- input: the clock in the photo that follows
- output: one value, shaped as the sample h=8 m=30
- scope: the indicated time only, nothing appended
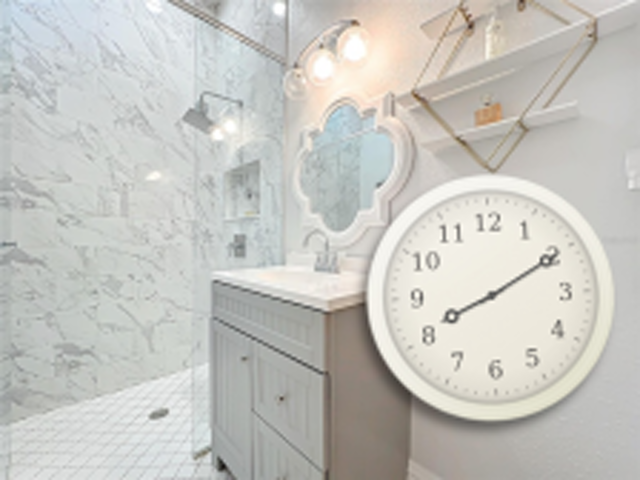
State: h=8 m=10
